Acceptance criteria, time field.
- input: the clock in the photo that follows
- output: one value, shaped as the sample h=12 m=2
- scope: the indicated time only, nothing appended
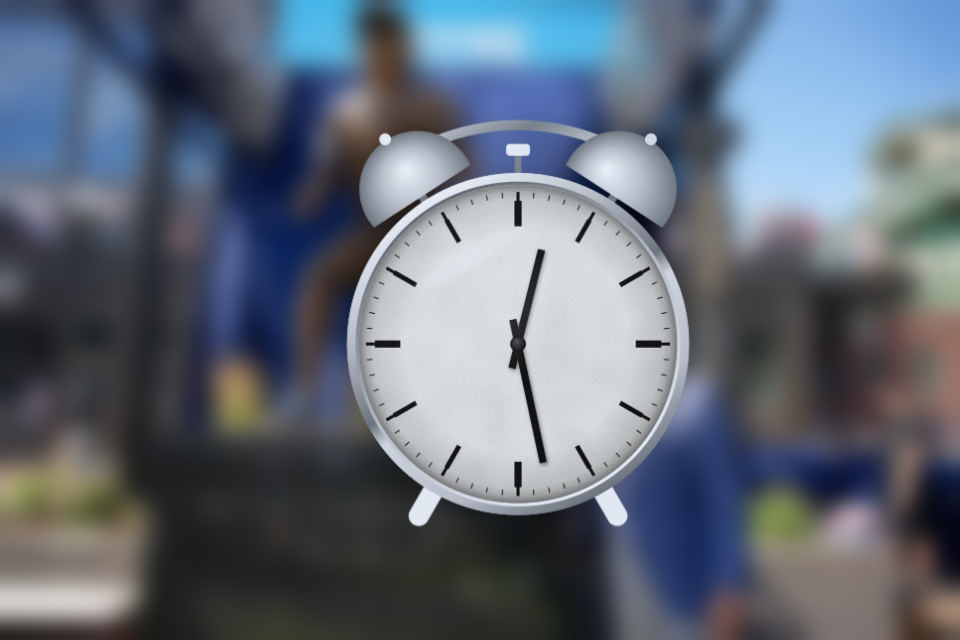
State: h=12 m=28
